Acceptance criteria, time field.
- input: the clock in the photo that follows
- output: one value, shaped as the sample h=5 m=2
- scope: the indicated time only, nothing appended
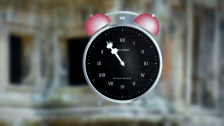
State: h=10 m=54
